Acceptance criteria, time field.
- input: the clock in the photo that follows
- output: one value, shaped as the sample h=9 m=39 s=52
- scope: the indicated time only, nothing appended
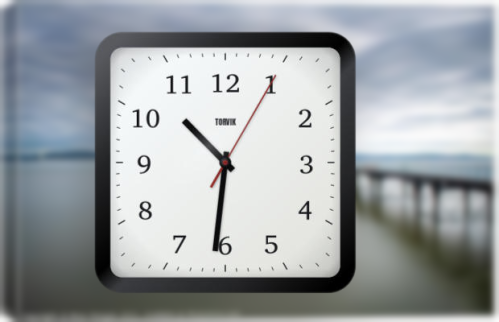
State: h=10 m=31 s=5
